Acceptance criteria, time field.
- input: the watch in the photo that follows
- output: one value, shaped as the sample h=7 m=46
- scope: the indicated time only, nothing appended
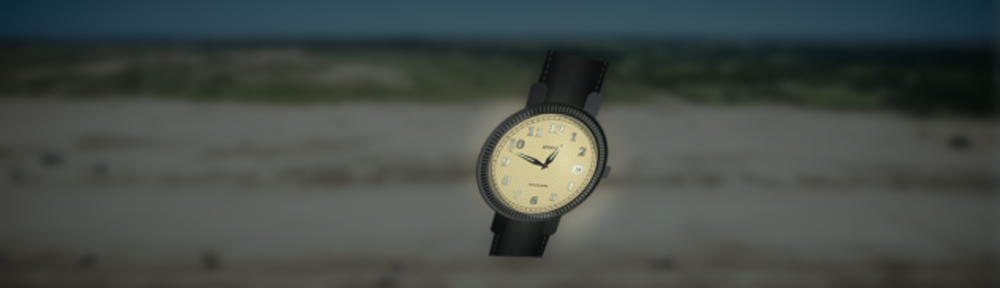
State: h=12 m=48
